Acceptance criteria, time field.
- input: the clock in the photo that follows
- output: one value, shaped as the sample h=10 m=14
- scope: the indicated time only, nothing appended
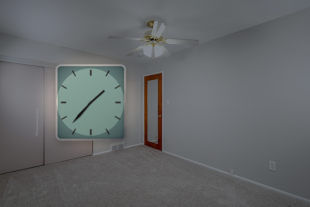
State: h=1 m=37
